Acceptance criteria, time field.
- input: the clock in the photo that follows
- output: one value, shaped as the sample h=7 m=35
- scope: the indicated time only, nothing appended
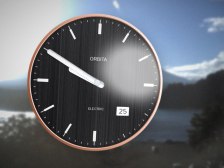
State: h=9 m=50
